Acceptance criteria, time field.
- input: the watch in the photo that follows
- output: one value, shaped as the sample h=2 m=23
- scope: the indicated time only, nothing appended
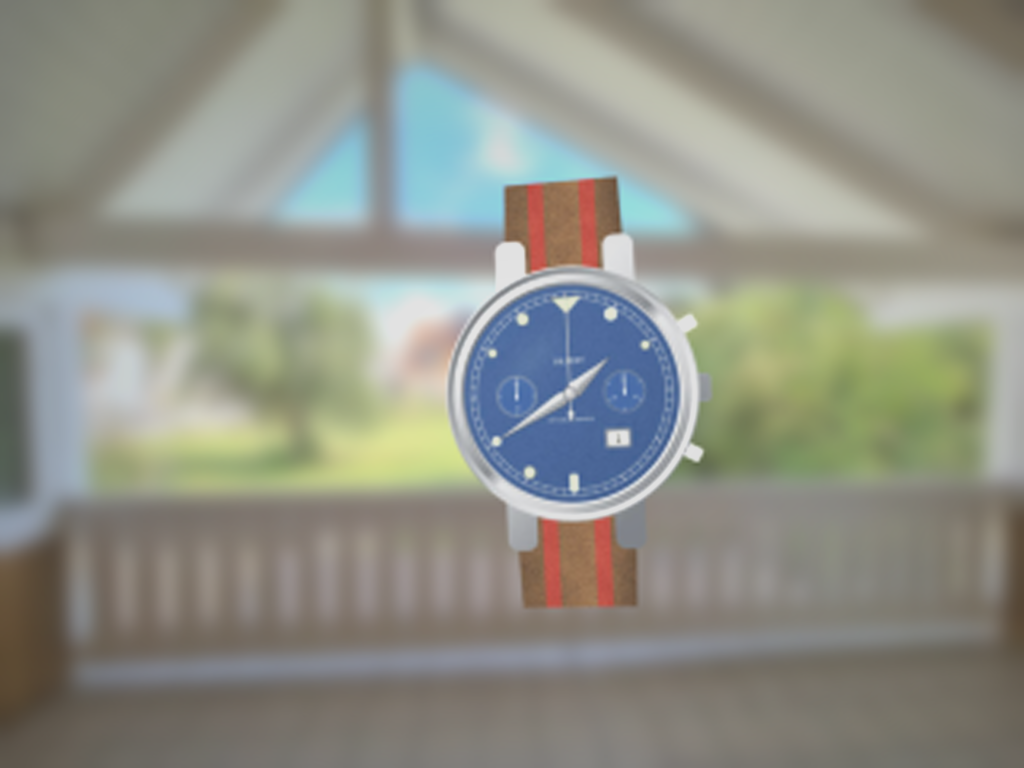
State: h=1 m=40
